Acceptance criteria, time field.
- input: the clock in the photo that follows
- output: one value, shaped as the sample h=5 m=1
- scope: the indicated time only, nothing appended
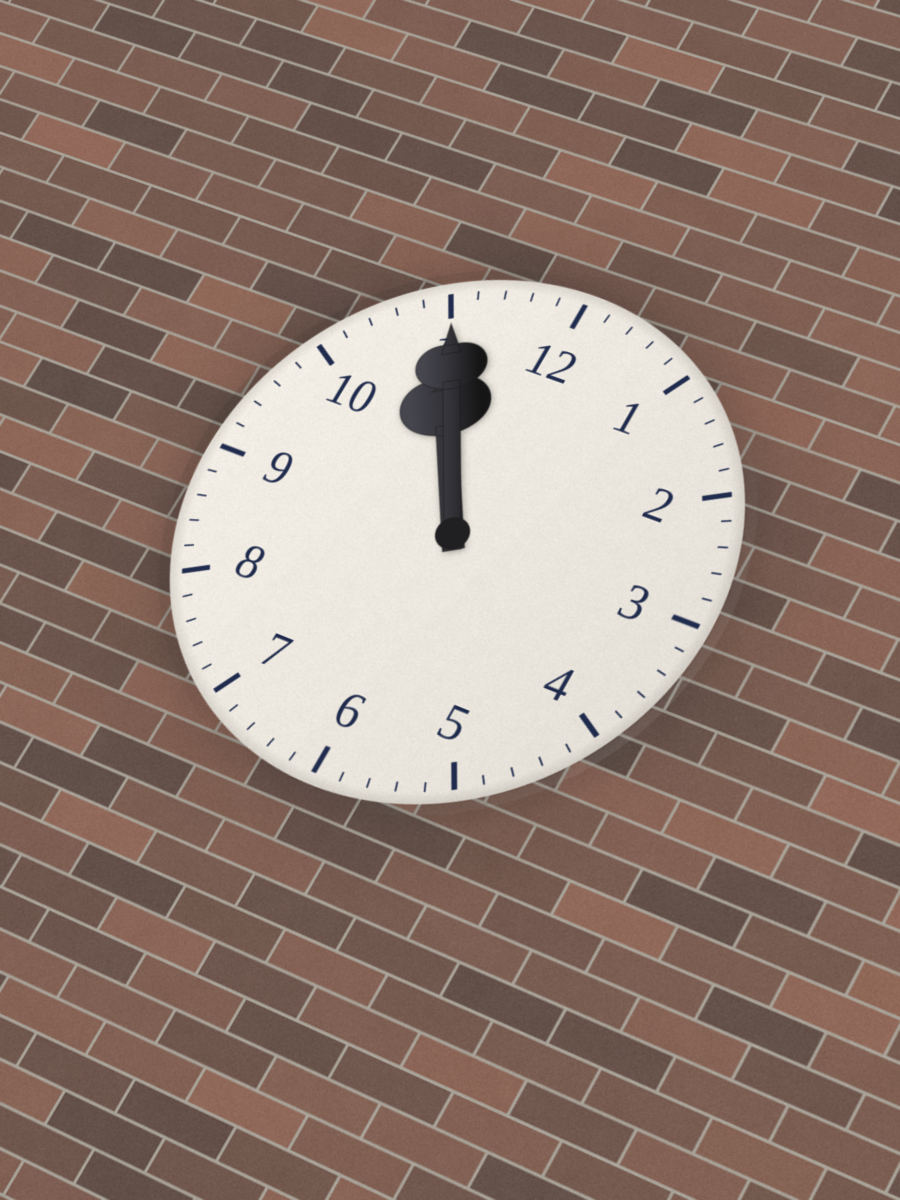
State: h=10 m=55
